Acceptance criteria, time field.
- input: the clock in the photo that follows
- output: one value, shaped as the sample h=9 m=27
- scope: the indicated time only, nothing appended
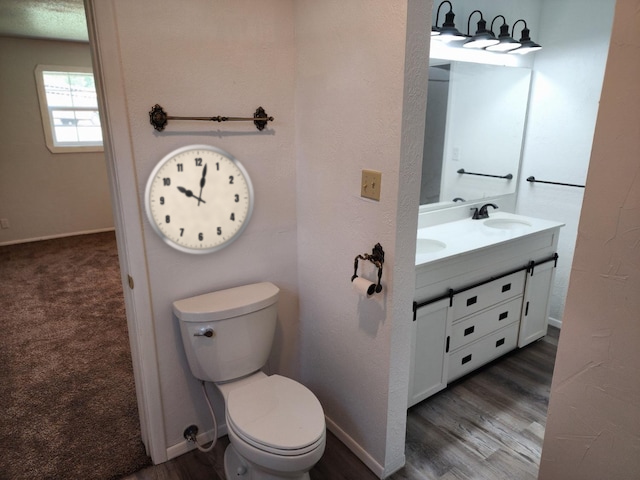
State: h=10 m=2
